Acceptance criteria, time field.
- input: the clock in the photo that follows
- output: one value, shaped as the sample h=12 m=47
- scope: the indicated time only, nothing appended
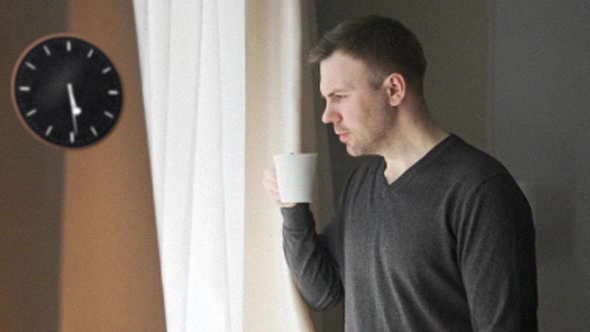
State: h=5 m=29
